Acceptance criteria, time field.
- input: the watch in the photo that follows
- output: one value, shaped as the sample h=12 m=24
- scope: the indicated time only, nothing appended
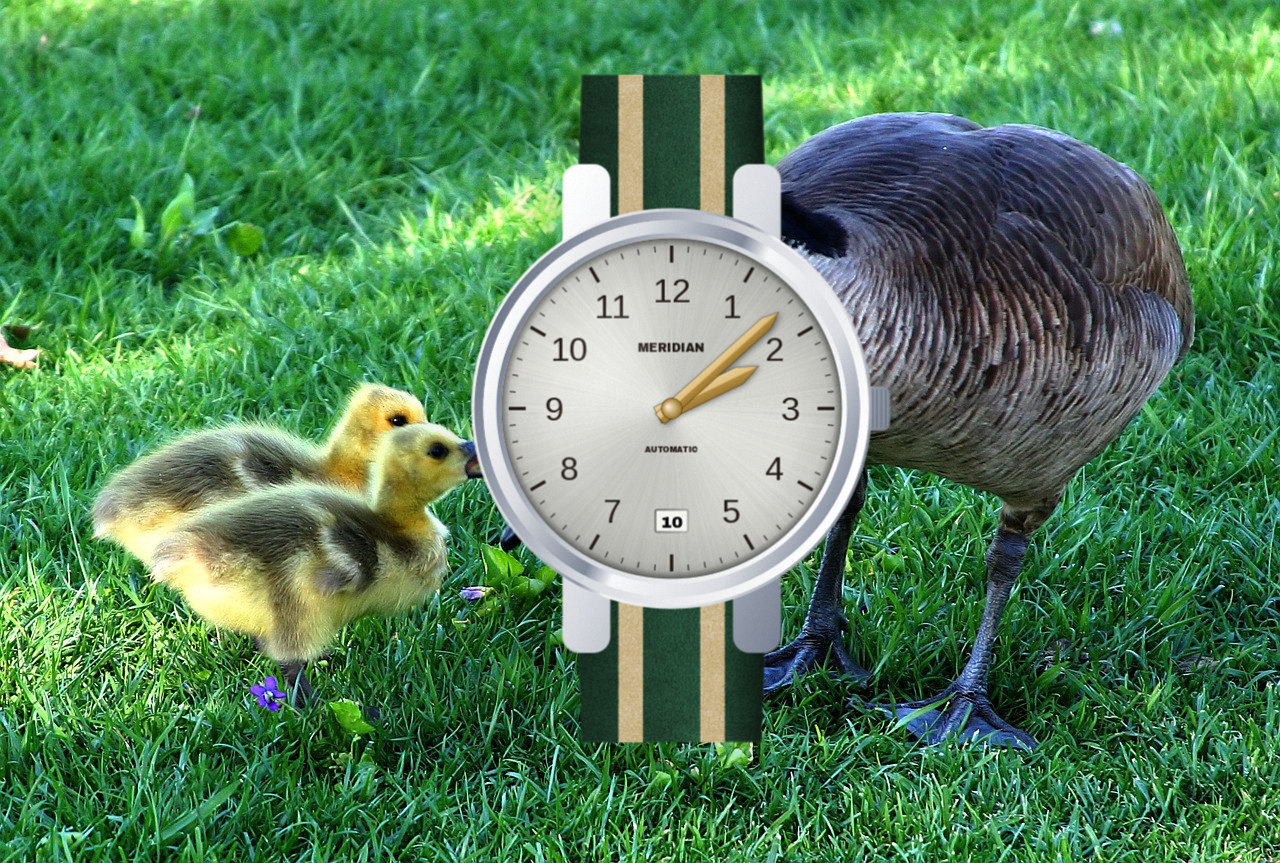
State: h=2 m=8
